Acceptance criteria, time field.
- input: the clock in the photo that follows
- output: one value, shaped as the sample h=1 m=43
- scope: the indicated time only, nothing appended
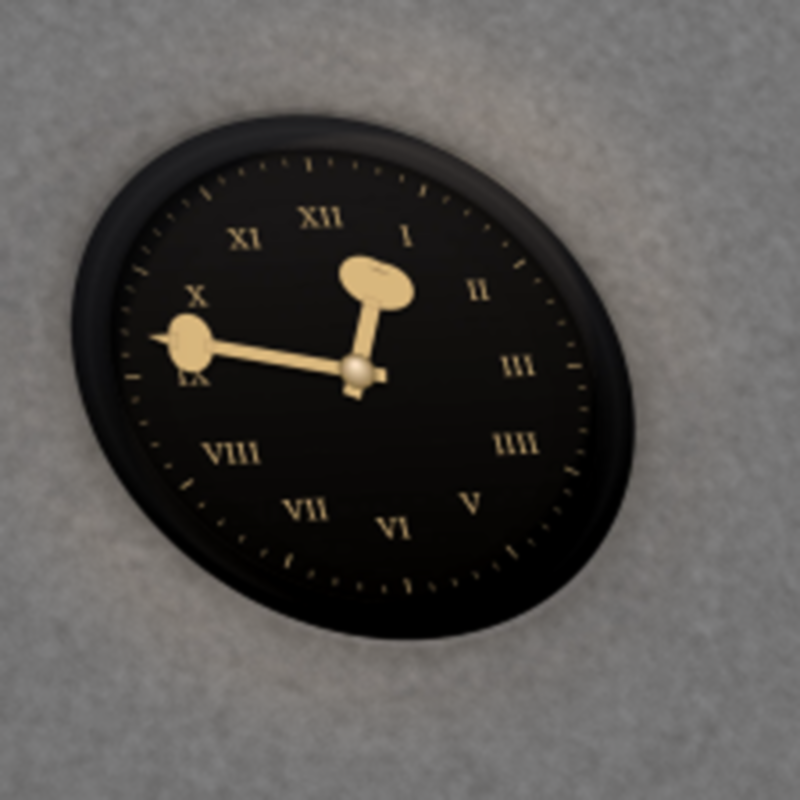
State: h=12 m=47
